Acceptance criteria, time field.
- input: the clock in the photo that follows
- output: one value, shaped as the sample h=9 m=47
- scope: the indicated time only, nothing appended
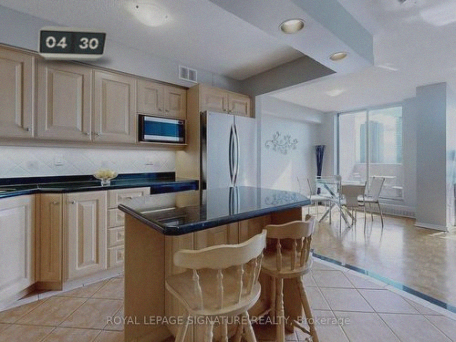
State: h=4 m=30
